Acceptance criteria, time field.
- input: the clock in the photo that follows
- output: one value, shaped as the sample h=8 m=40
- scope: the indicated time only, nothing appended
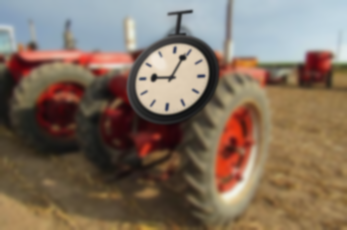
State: h=9 m=4
